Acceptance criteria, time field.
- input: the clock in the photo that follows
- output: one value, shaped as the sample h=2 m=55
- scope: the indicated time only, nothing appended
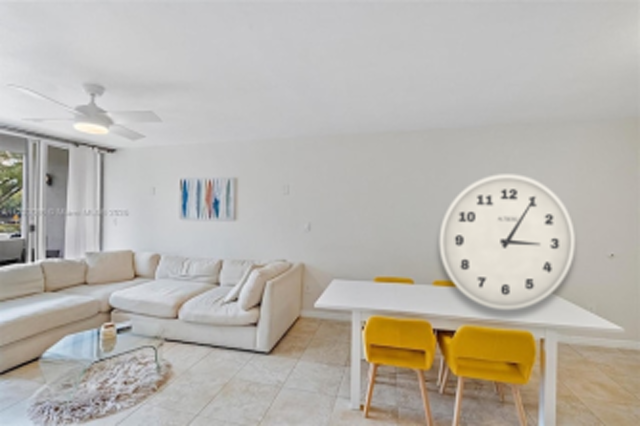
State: h=3 m=5
